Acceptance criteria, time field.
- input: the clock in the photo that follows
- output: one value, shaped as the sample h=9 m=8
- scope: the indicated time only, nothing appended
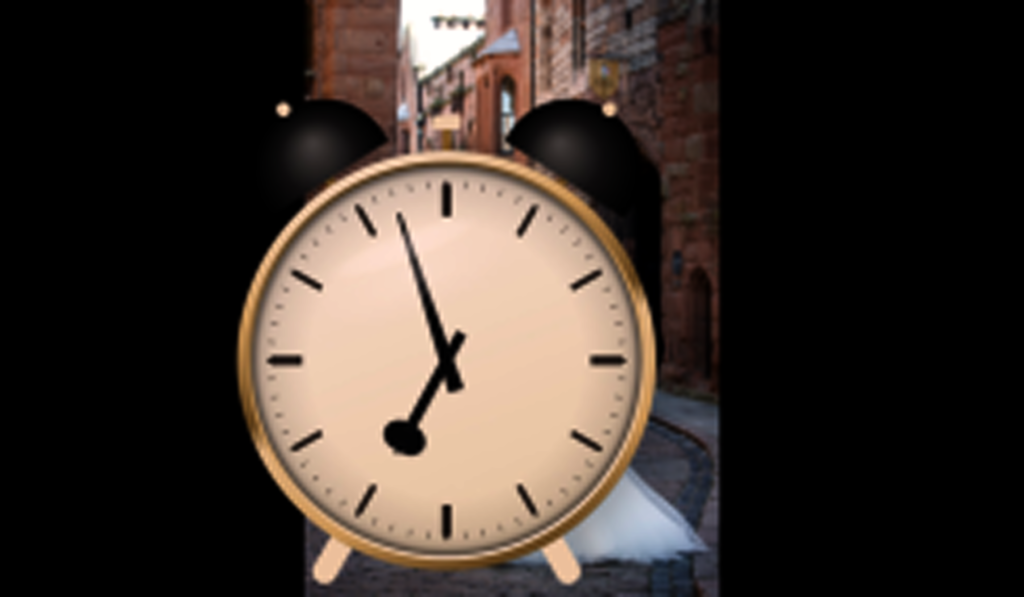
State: h=6 m=57
